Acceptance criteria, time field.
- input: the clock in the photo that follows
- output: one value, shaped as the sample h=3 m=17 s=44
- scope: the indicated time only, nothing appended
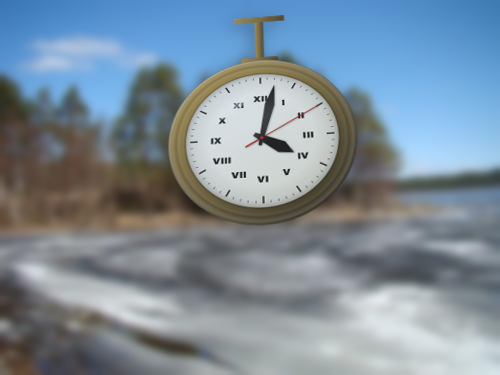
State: h=4 m=2 s=10
